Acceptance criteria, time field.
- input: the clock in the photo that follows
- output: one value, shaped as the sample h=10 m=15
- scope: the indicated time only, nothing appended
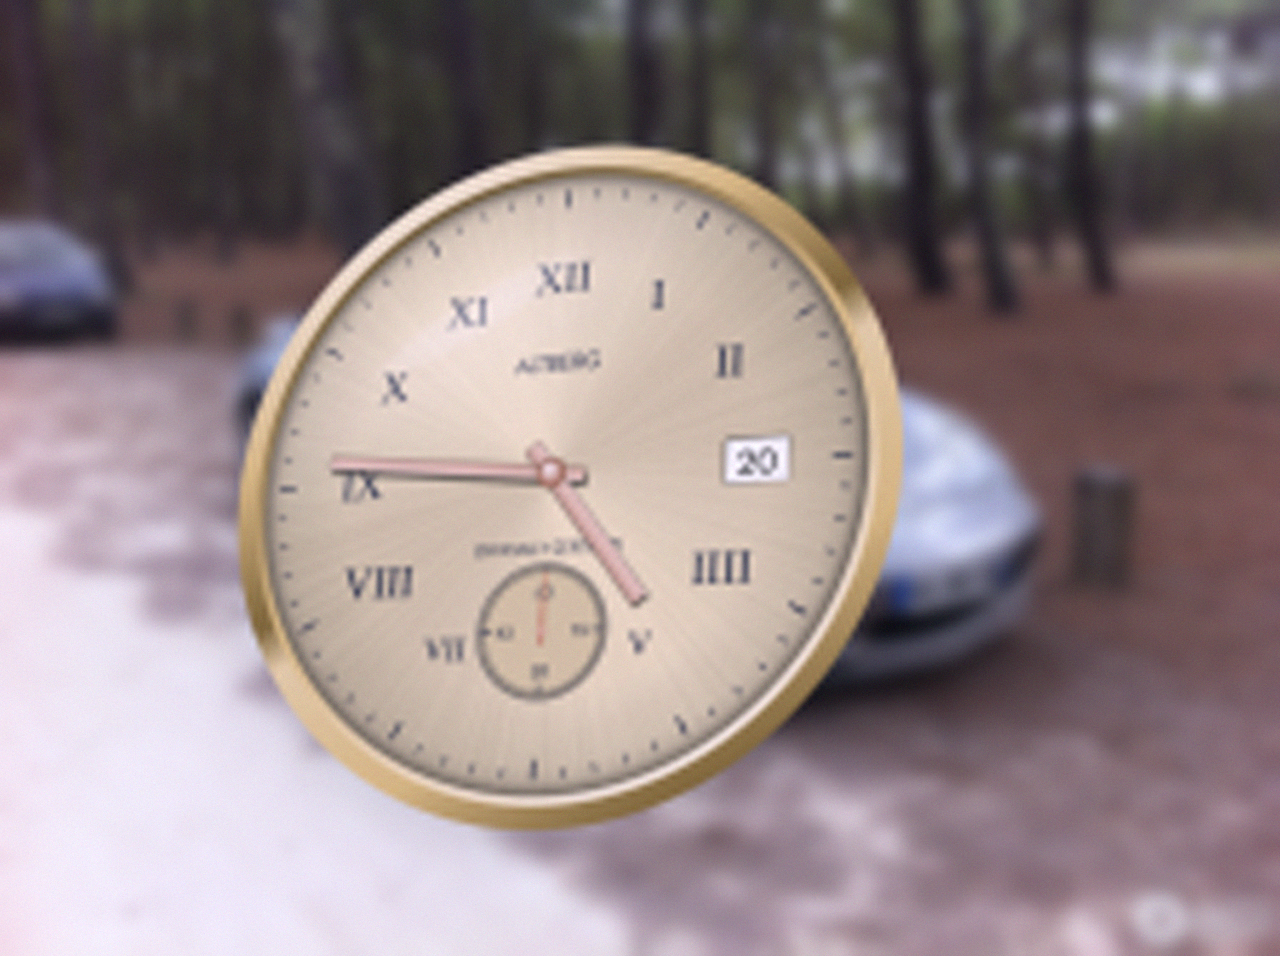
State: h=4 m=46
